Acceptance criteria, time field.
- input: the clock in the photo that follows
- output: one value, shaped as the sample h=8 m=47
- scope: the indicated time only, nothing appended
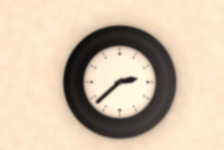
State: h=2 m=38
